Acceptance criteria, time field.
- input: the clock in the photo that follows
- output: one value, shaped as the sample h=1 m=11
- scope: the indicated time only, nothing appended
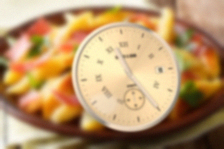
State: h=11 m=25
